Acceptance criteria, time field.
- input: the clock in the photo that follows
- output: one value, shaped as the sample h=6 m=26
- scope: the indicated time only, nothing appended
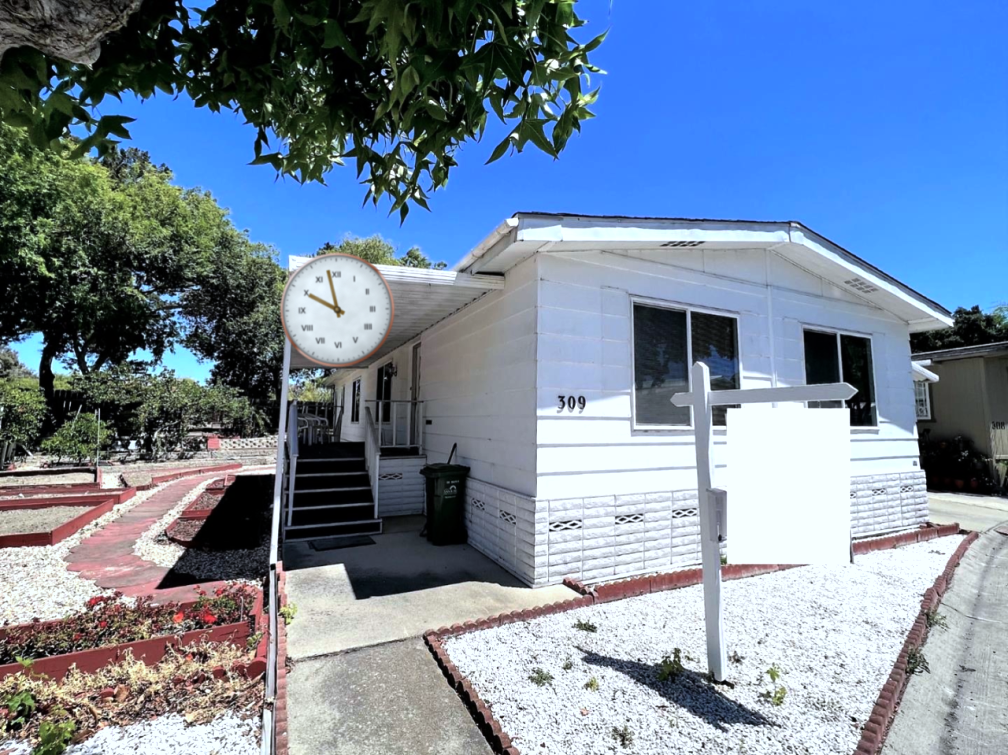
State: h=9 m=58
